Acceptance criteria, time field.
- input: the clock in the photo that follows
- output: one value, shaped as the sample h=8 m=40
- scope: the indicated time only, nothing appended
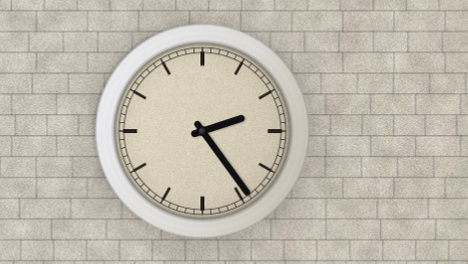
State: h=2 m=24
